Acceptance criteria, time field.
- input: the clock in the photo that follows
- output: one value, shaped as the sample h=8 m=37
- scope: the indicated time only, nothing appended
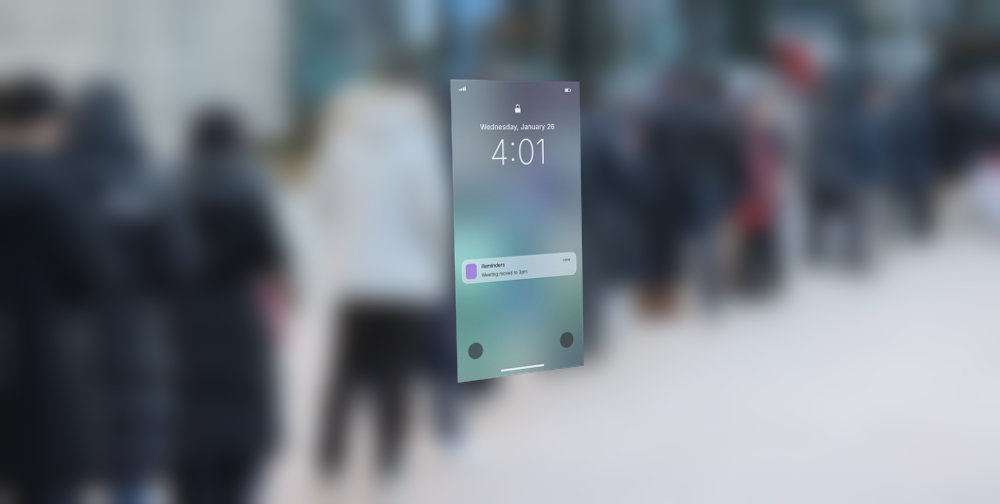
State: h=4 m=1
